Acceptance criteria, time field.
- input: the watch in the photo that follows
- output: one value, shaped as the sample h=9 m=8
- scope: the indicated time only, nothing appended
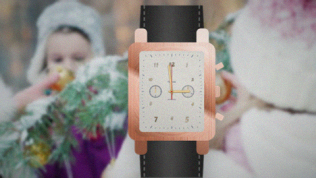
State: h=2 m=59
